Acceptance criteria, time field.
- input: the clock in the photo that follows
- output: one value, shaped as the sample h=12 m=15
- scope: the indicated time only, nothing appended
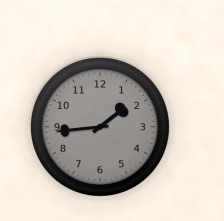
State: h=1 m=44
